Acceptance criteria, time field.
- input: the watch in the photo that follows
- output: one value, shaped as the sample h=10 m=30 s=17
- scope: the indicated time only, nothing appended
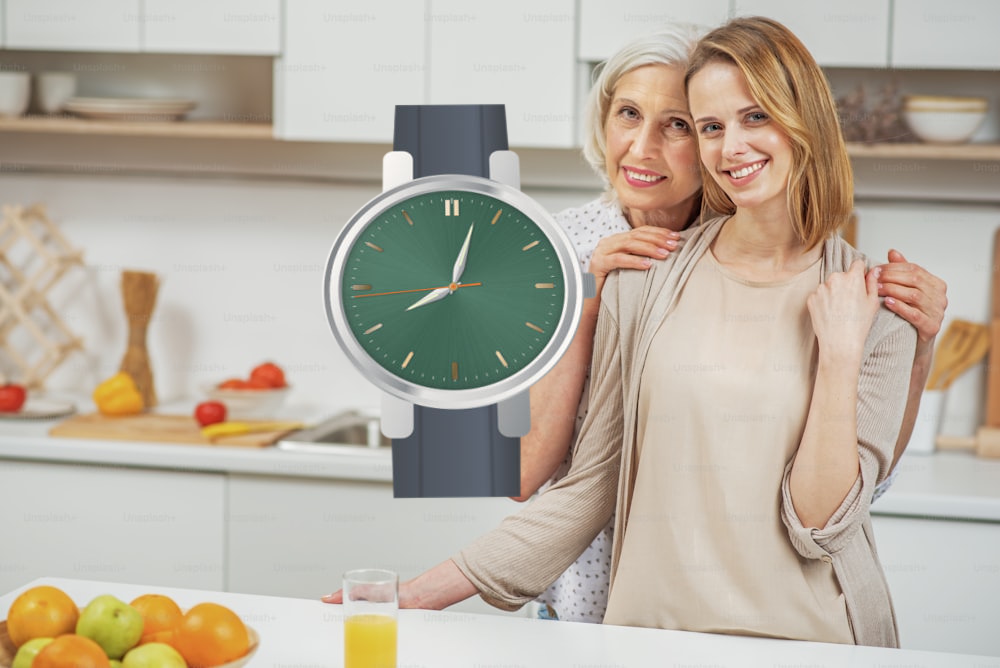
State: h=8 m=2 s=44
